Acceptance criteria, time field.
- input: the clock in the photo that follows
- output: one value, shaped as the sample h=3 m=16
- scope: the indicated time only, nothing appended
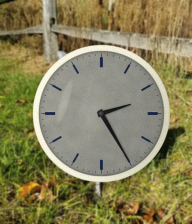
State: h=2 m=25
